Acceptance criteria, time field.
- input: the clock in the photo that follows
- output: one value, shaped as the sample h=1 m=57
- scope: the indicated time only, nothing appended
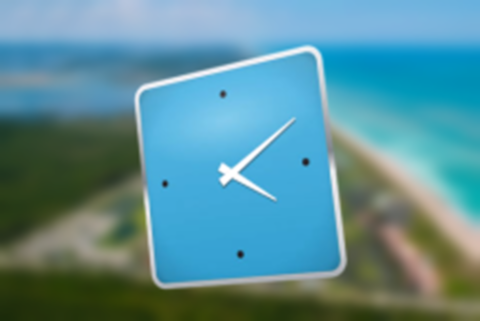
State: h=4 m=10
